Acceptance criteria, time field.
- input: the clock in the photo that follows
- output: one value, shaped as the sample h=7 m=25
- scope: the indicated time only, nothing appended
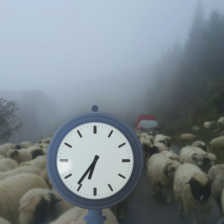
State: h=6 m=36
